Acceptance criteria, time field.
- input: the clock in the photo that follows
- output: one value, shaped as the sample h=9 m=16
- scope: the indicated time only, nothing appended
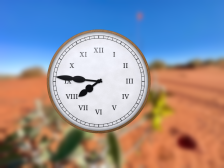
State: h=7 m=46
